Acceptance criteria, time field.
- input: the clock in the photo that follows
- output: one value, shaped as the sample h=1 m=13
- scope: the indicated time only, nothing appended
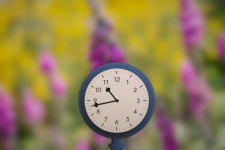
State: h=10 m=43
